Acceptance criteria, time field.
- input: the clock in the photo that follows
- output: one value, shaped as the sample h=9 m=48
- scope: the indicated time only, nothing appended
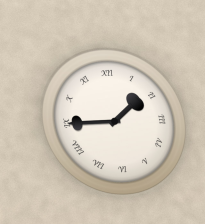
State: h=1 m=45
